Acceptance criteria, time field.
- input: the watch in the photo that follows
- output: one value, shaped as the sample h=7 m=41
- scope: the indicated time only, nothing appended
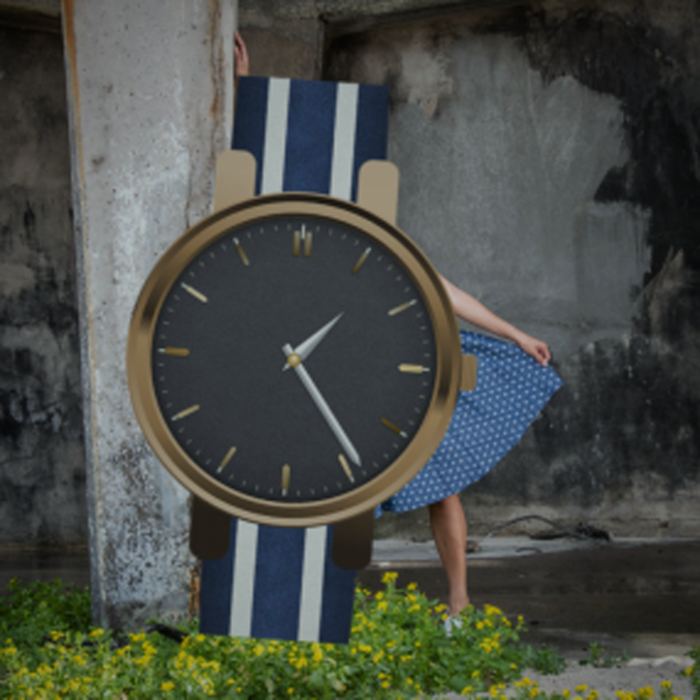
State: h=1 m=24
